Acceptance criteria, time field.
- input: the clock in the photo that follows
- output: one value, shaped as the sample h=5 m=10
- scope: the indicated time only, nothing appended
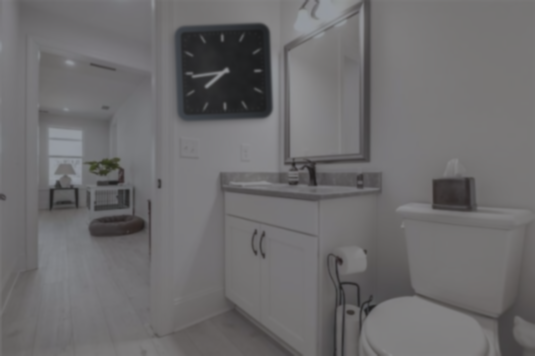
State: h=7 m=44
